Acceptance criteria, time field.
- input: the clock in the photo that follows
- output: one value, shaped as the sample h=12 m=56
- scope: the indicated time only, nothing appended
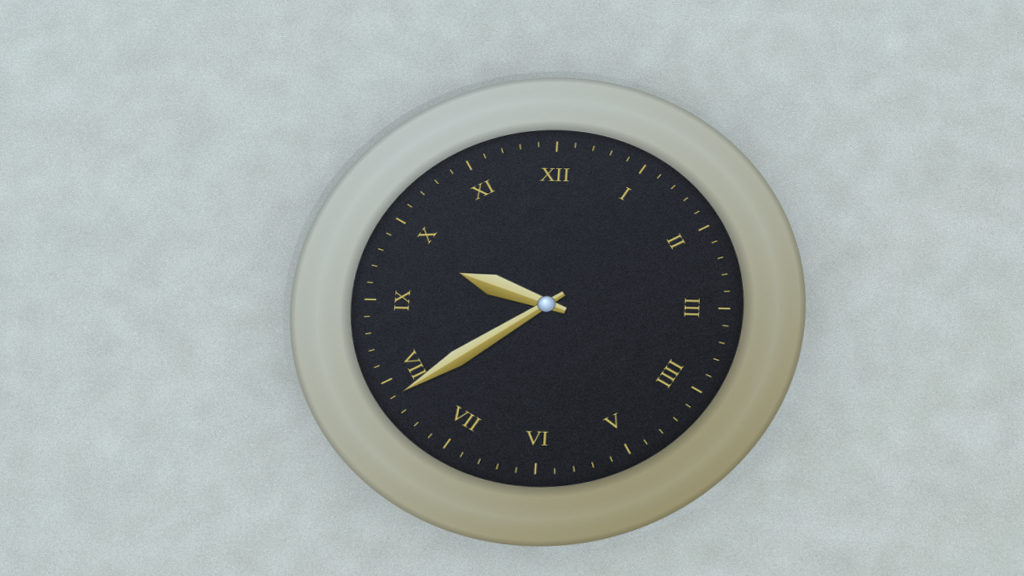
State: h=9 m=39
